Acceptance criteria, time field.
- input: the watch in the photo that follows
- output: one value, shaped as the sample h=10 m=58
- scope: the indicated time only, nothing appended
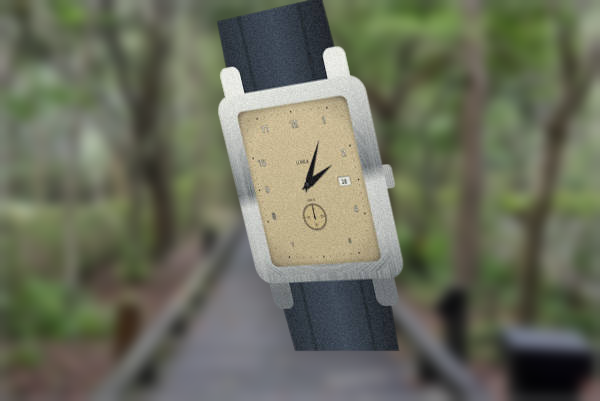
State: h=2 m=5
